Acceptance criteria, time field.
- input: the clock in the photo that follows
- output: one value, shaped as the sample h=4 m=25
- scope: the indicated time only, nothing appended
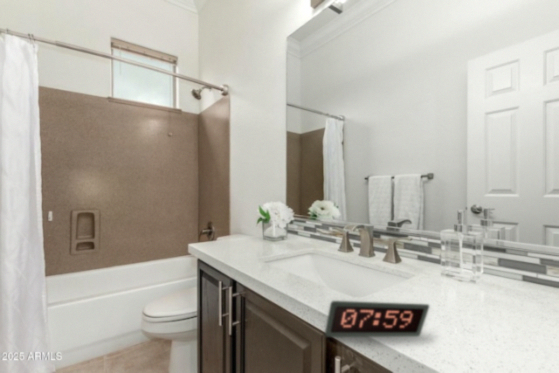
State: h=7 m=59
